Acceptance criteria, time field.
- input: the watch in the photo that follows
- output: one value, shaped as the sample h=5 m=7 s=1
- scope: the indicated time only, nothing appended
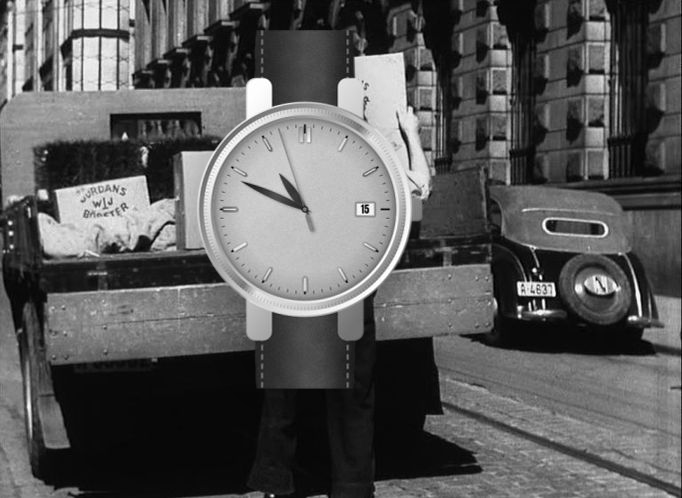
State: h=10 m=48 s=57
